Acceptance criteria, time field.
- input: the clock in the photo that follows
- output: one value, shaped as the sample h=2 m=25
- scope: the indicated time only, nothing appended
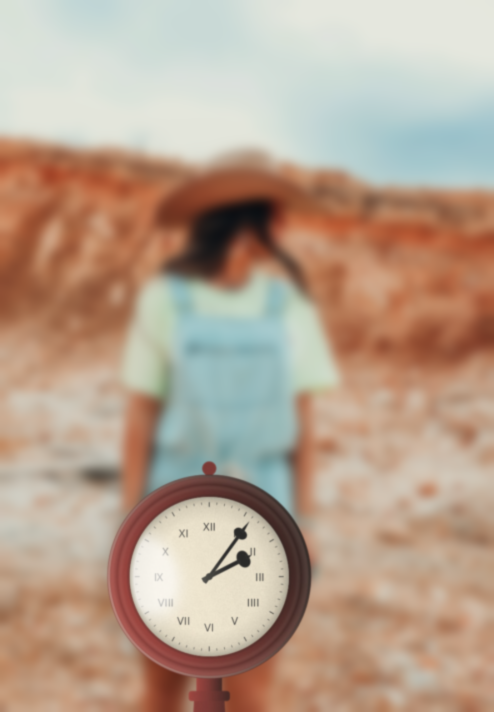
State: h=2 m=6
